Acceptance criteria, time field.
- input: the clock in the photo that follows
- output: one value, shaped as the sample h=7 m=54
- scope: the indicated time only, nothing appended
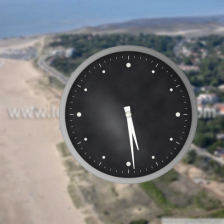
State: h=5 m=29
